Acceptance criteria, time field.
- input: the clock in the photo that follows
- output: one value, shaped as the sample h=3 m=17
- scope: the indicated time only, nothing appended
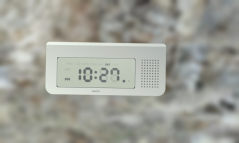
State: h=10 m=27
